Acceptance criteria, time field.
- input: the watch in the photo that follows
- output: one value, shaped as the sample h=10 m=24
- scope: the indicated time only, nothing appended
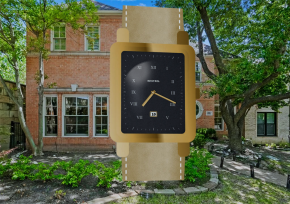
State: h=7 m=19
